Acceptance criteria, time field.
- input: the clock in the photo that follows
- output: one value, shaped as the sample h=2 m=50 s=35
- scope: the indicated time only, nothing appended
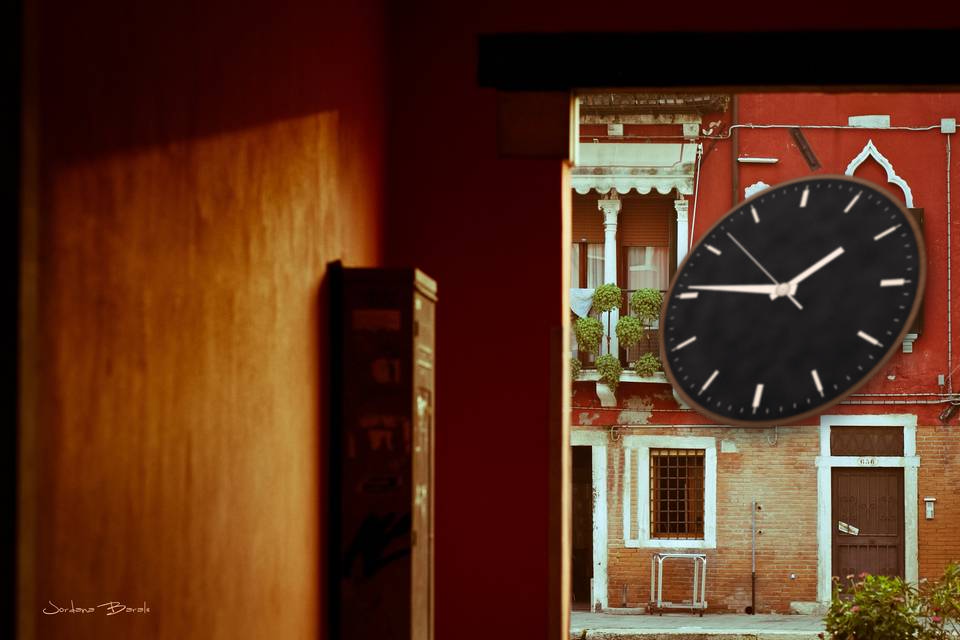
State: h=1 m=45 s=52
